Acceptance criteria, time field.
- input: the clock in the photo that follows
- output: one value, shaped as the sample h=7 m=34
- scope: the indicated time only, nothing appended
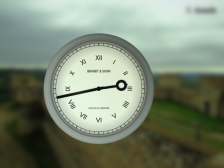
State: h=2 m=43
